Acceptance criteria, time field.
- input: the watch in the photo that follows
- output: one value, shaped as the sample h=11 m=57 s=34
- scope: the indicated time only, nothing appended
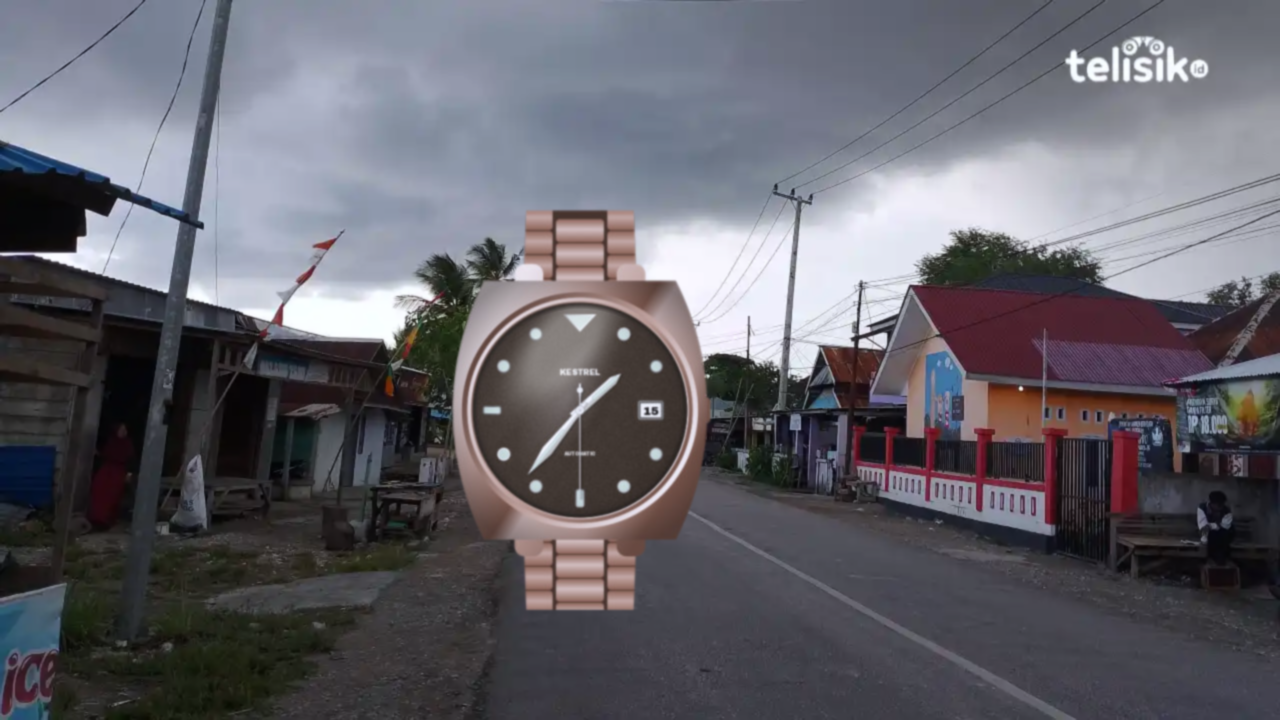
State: h=1 m=36 s=30
